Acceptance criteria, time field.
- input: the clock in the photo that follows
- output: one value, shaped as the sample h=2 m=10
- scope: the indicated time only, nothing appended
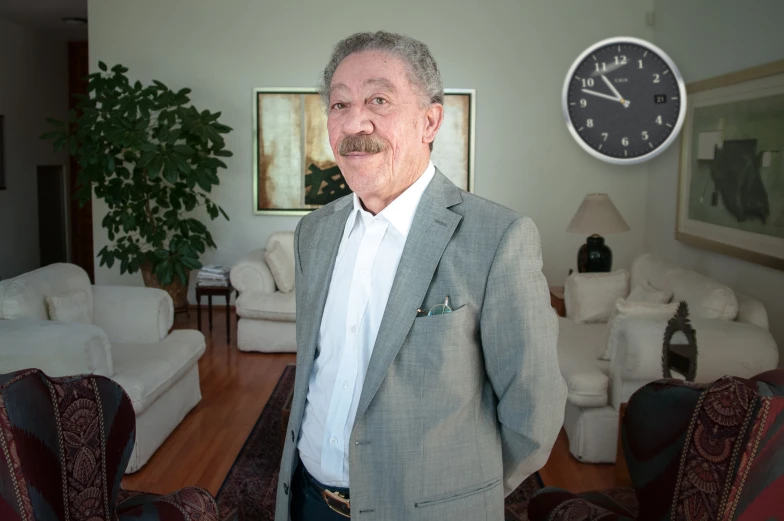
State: h=10 m=48
